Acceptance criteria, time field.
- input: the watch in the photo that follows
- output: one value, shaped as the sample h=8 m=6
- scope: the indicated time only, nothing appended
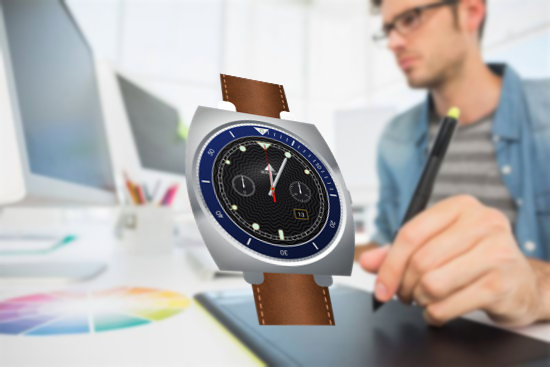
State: h=12 m=5
